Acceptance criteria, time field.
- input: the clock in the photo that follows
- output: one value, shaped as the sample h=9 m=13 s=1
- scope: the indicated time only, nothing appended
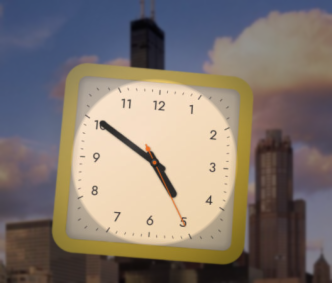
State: h=4 m=50 s=25
